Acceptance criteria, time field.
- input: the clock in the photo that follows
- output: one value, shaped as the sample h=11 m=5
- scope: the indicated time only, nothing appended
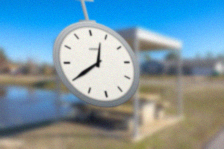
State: h=12 m=40
